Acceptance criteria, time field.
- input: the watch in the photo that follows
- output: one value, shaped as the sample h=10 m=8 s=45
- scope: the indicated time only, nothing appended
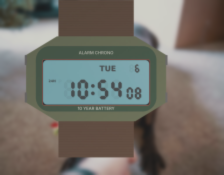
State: h=10 m=54 s=8
